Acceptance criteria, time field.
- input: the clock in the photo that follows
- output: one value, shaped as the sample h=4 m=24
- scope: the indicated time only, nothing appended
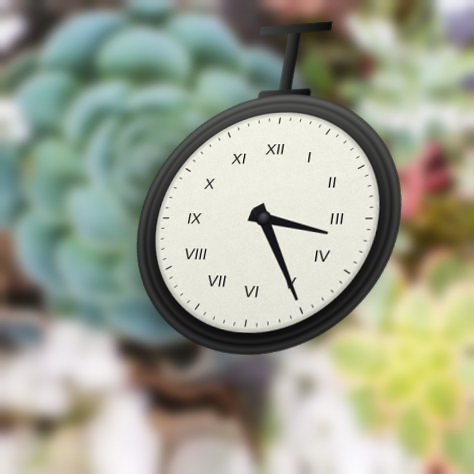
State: h=3 m=25
